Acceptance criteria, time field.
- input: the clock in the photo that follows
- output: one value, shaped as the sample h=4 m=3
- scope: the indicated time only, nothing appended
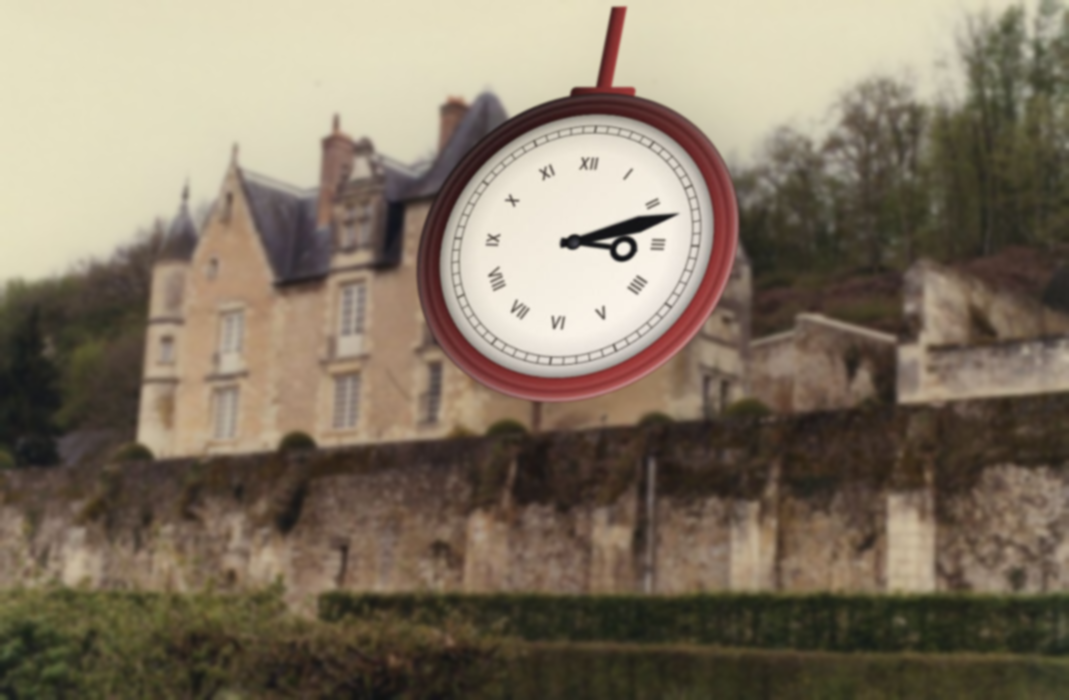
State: h=3 m=12
